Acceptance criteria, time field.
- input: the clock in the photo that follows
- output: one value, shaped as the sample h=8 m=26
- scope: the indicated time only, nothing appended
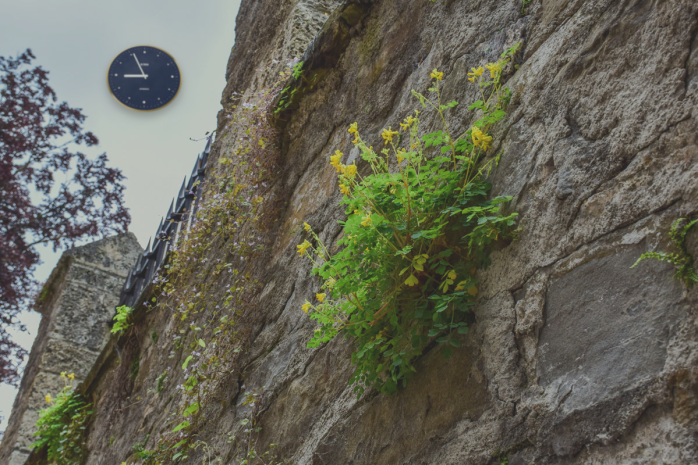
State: h=8 m=56
